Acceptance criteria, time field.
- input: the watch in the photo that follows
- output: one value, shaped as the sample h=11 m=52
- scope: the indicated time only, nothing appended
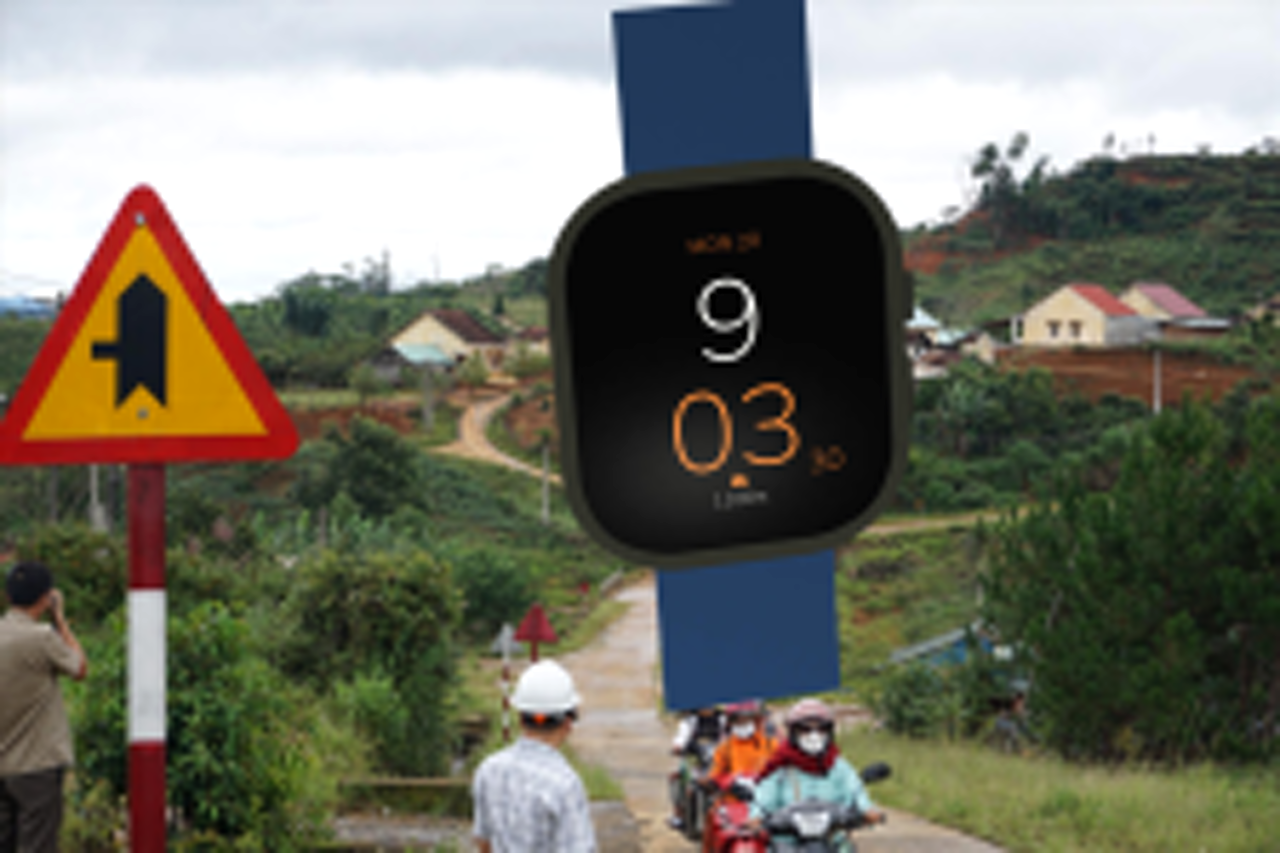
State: h=9 m=3
